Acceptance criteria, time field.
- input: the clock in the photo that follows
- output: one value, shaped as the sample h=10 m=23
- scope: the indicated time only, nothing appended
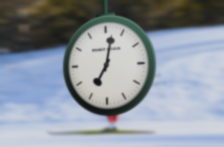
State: h=7 m=2
